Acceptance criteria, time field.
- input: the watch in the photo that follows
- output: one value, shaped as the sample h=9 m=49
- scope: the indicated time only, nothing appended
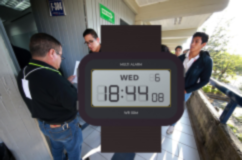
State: h=18 m=44
